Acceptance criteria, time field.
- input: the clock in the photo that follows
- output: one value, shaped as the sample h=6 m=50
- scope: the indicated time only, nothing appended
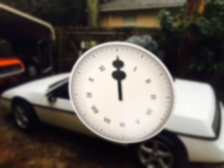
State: h=12 m=0
